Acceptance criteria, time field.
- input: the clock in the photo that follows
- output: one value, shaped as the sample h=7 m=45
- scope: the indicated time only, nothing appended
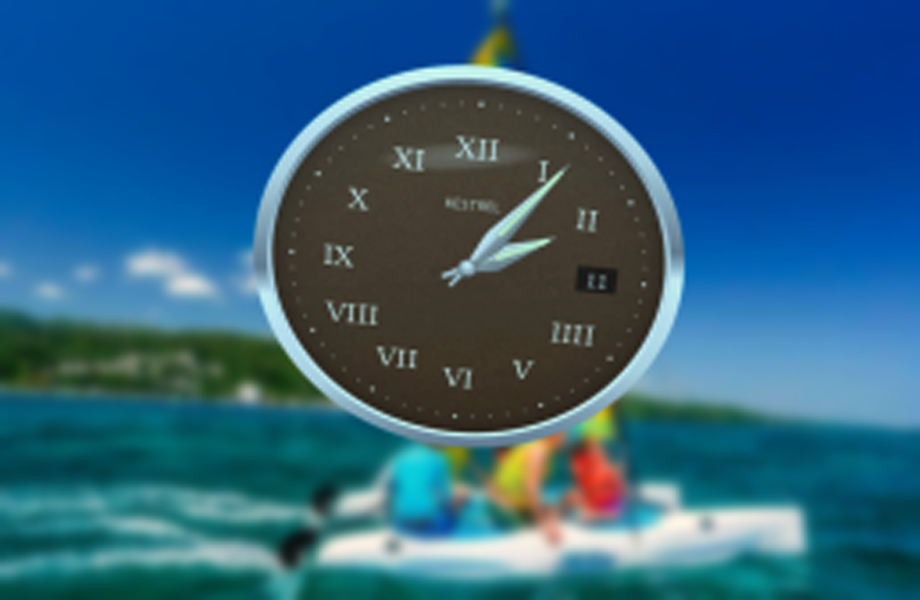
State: h=2 m=6
